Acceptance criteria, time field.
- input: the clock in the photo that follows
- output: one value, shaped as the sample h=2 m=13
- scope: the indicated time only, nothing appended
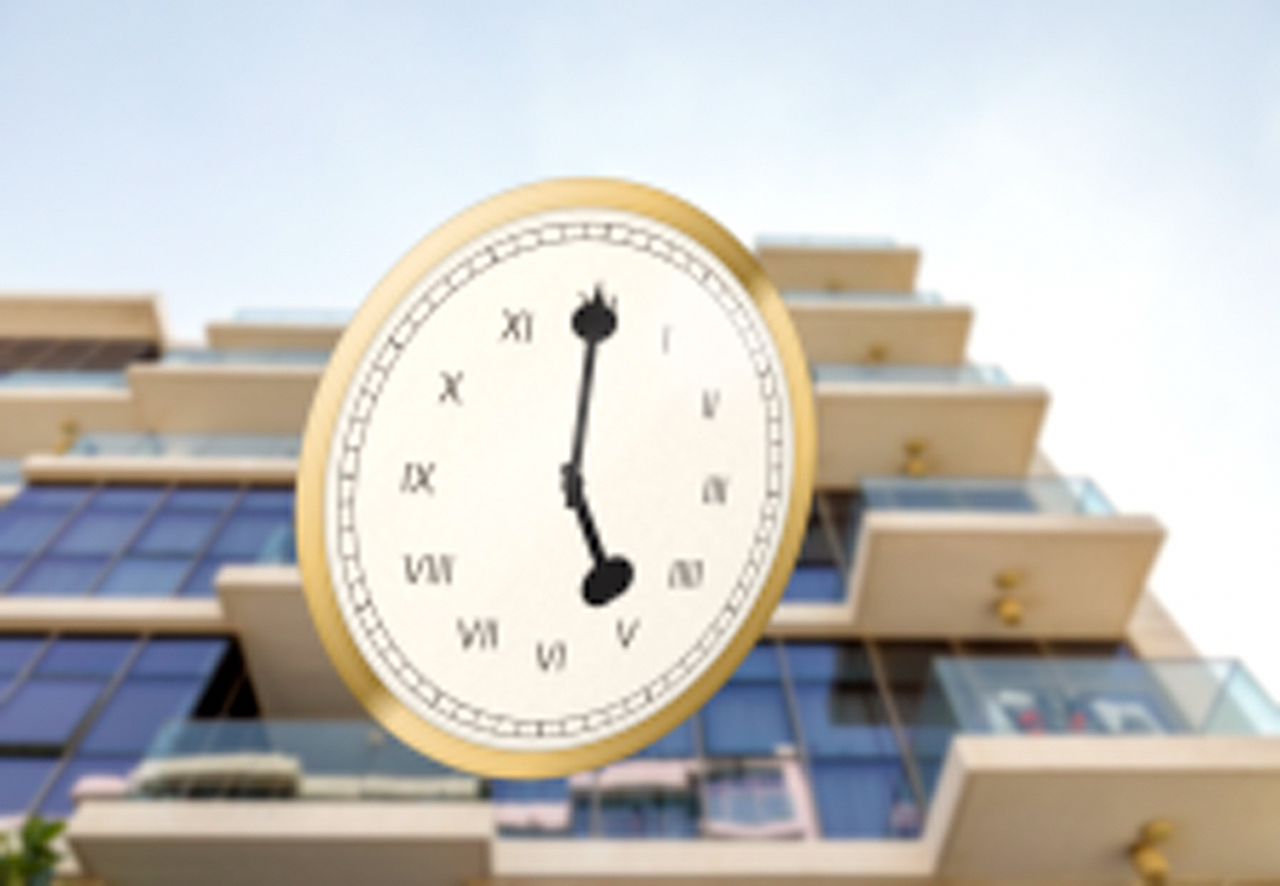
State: h=5 m=0
